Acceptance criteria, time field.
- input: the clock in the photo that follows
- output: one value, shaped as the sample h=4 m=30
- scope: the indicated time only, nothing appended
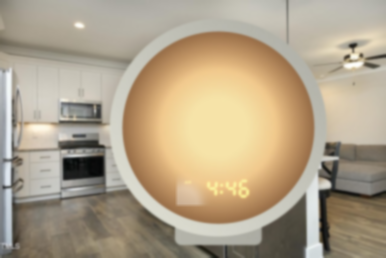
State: h=4 m=46
